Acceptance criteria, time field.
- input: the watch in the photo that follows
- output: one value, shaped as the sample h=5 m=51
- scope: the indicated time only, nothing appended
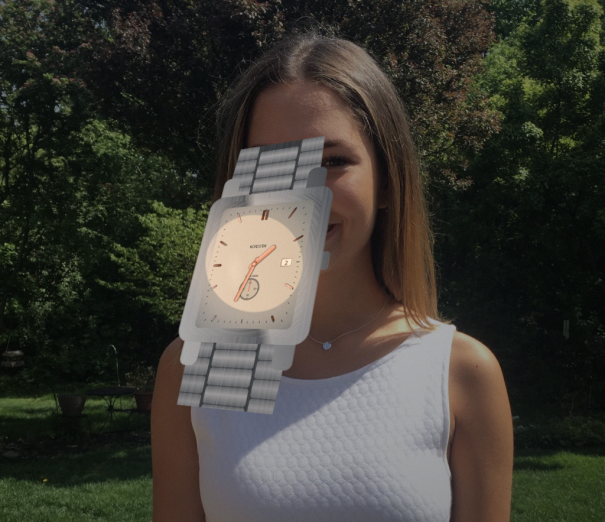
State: h=1 m=33
